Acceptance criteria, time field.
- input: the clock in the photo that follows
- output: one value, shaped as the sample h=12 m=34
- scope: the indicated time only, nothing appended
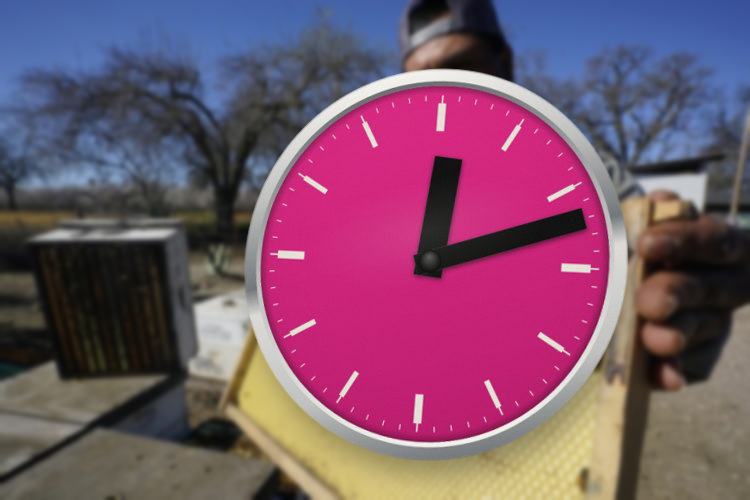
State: h=12 m=12
